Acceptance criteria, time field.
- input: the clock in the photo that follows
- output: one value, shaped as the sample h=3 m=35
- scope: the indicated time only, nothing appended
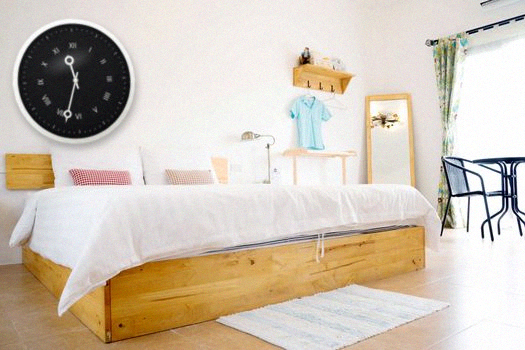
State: h=11 m=33
